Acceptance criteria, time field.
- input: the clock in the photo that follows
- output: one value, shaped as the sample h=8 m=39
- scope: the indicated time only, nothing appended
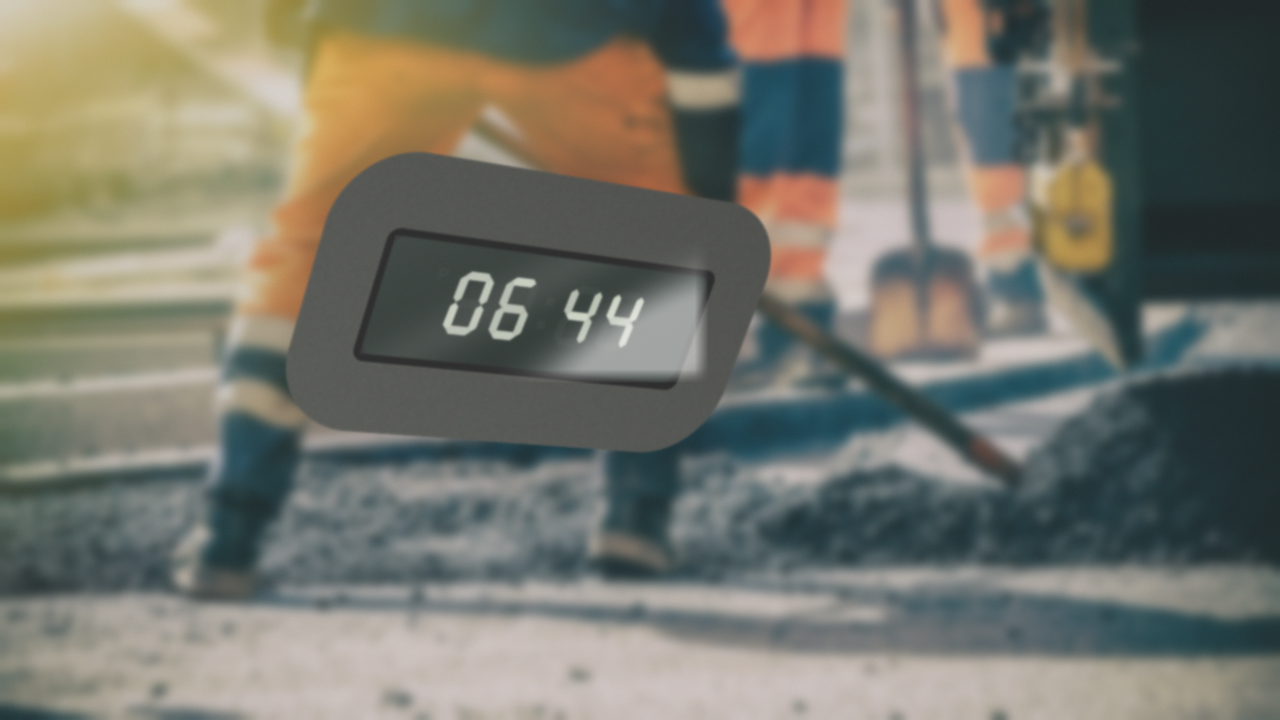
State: h=6 m=44
